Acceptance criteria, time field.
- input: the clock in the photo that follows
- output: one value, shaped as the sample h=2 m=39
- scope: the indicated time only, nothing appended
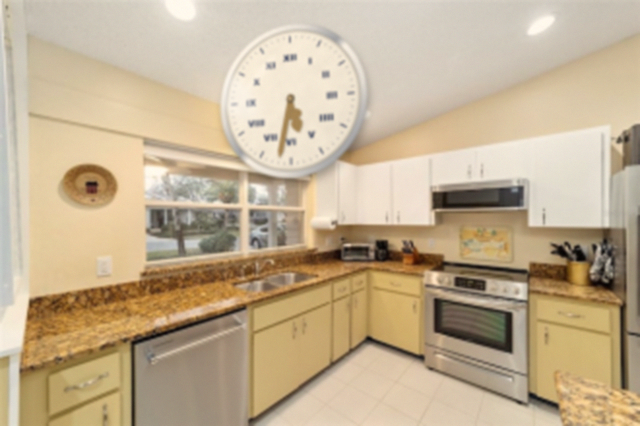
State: h=5 m=32
